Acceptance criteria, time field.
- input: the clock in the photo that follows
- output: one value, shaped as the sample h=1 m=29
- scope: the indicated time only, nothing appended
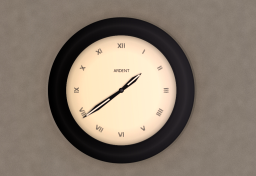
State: h=1 m=39
